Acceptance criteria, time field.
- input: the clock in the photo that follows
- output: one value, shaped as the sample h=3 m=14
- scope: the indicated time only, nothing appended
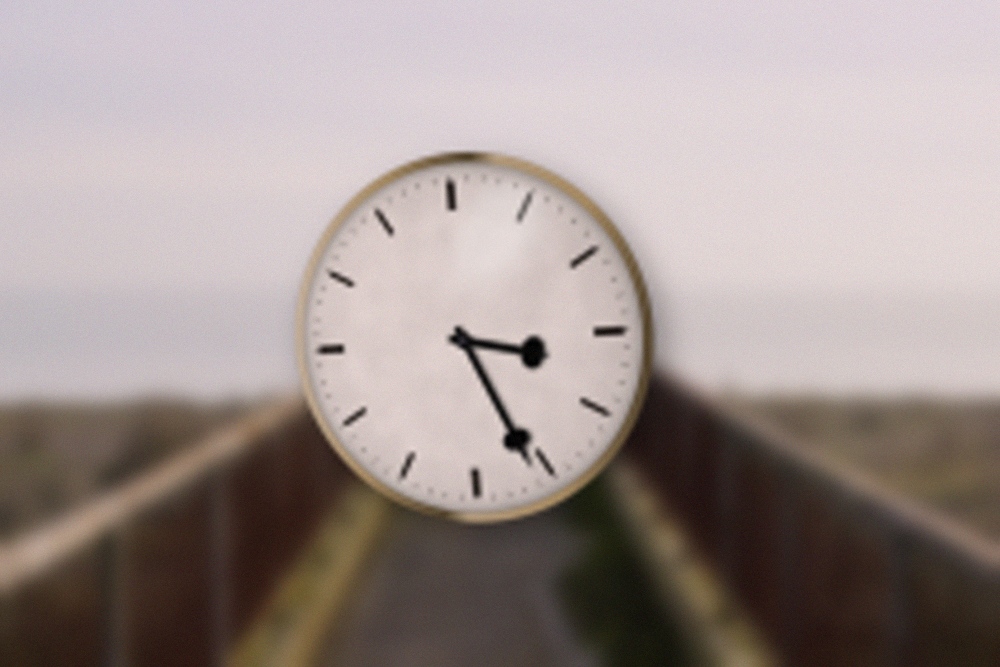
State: h=3 m=26
